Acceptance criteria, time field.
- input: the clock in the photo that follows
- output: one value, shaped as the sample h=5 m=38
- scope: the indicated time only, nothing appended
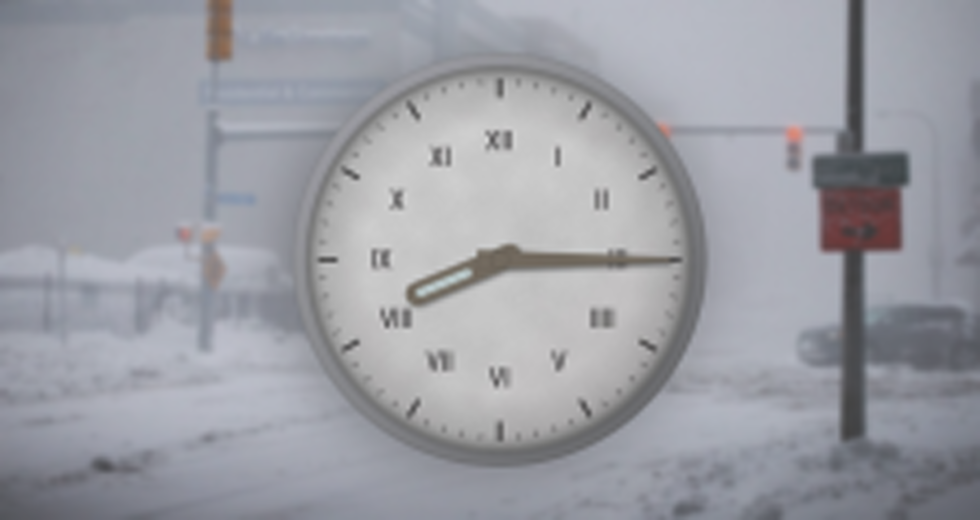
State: h=8 m=15
